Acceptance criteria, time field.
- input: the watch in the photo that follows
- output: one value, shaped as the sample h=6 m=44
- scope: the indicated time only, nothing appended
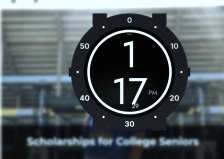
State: h=1 m=17
